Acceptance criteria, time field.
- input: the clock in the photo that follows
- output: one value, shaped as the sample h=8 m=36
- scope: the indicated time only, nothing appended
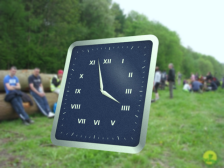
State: h=3 m=57
